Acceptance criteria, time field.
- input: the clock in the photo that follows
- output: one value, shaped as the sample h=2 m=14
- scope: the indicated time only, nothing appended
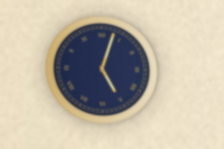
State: h=5 m=3
